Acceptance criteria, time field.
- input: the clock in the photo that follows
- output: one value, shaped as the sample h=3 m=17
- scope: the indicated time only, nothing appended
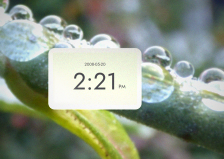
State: h=2 m=21
